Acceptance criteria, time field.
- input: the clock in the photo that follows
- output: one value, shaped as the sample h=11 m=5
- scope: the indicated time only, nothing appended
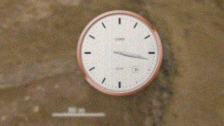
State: h=3 m=17
